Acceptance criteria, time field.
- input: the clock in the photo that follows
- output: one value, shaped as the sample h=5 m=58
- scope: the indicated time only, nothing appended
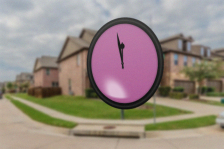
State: h=11 m=58
